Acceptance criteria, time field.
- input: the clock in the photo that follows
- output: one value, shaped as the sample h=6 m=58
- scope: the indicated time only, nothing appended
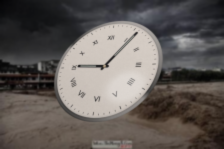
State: h=9 m=6
